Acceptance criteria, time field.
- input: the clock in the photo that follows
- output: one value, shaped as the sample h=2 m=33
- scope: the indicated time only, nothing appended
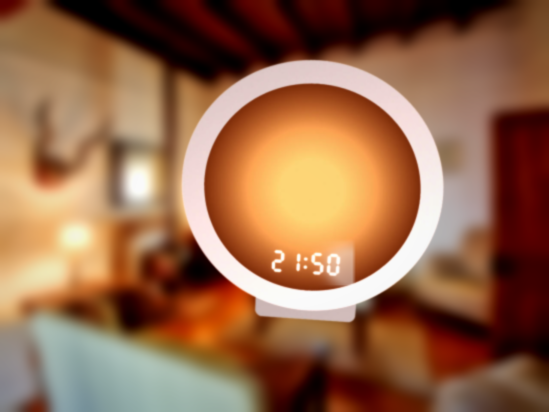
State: h=21 m=50
